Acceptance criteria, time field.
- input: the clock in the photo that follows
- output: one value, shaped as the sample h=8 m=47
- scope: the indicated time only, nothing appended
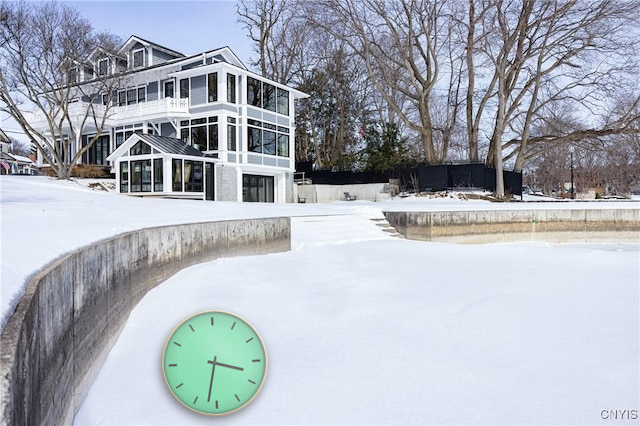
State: h=3 m=32
